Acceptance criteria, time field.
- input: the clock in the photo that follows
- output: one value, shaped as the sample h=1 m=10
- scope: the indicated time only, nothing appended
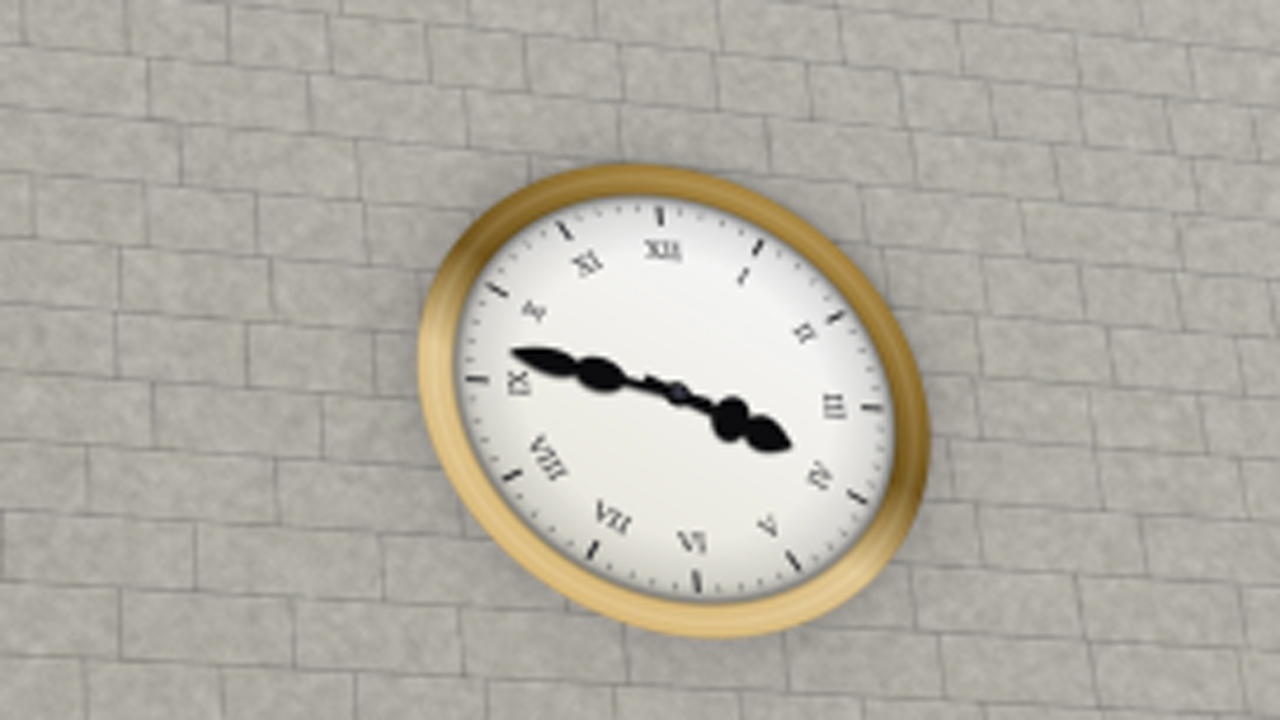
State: h=3 m=47
